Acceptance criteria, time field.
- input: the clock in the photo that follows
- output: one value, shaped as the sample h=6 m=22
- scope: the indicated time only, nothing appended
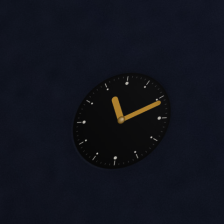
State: h=11 m=11
